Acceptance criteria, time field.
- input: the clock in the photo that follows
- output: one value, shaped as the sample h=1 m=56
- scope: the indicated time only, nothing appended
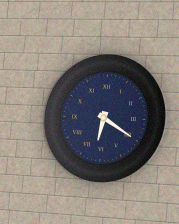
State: h=6 m=20
